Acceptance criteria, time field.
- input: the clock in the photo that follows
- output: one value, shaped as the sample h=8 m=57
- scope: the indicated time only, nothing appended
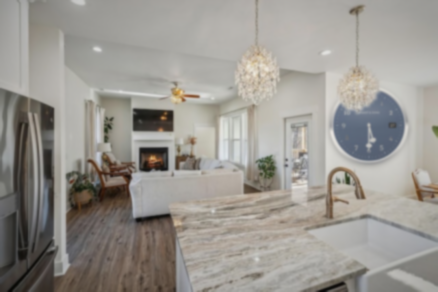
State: h=5 m=30
